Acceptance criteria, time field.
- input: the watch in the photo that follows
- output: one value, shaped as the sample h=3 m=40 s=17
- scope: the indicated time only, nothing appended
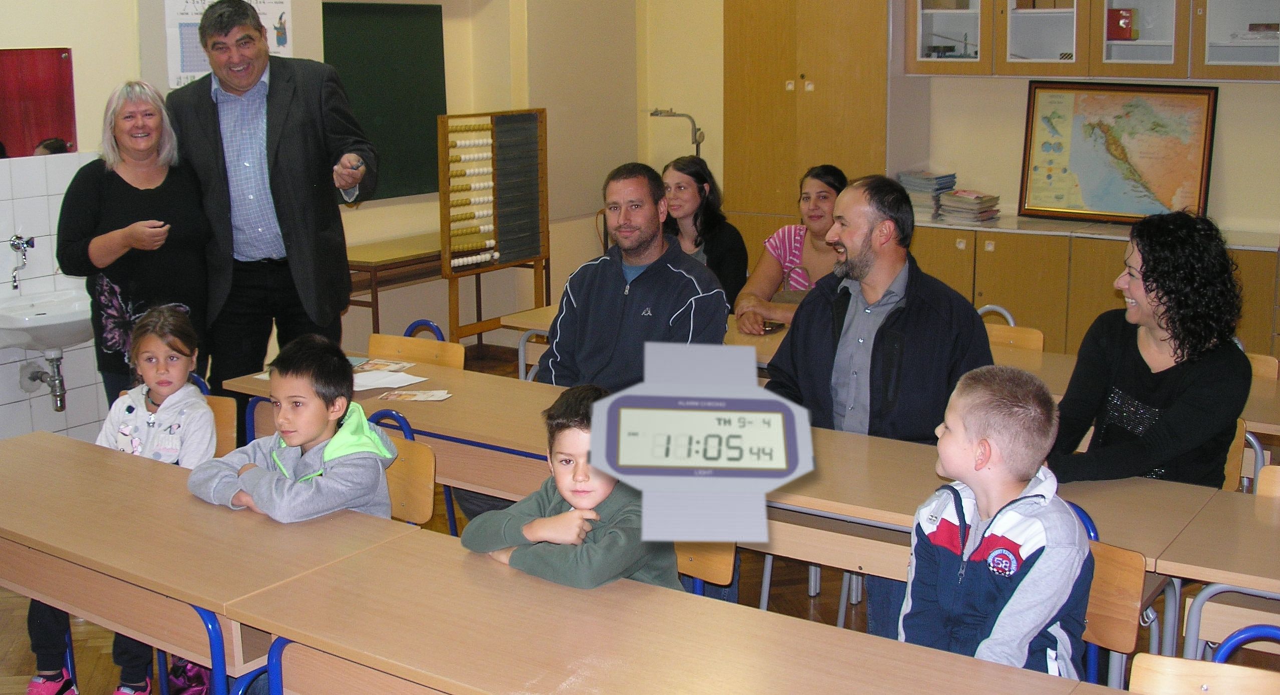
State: h=11 m=5 s=44
